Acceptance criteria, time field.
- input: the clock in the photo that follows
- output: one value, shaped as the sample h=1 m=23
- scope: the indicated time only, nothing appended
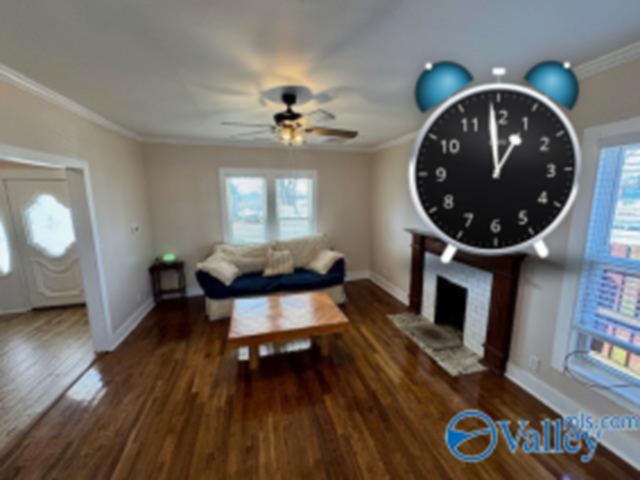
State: h=12 m=59
